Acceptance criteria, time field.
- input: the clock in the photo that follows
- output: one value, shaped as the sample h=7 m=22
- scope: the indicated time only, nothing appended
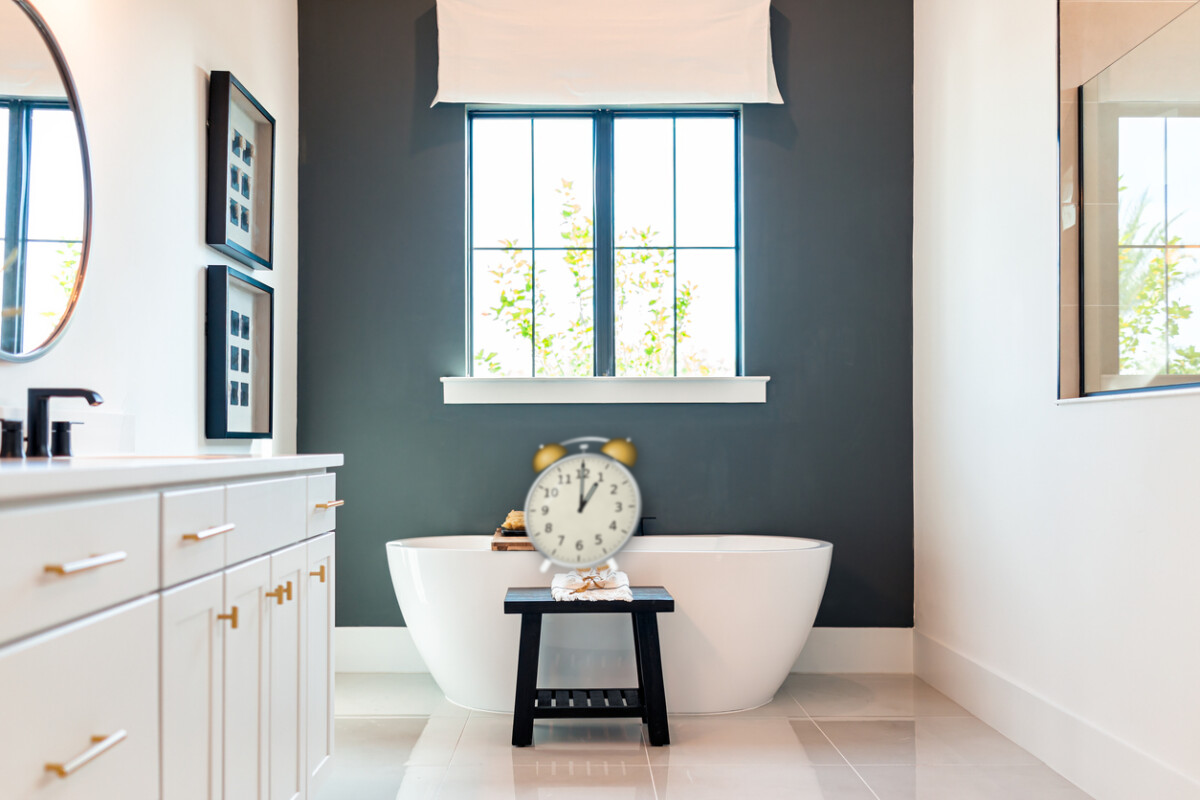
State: h=1 m=0
